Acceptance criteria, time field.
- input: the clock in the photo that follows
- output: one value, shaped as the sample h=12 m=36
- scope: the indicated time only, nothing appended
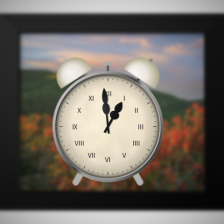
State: h=12 m=59
